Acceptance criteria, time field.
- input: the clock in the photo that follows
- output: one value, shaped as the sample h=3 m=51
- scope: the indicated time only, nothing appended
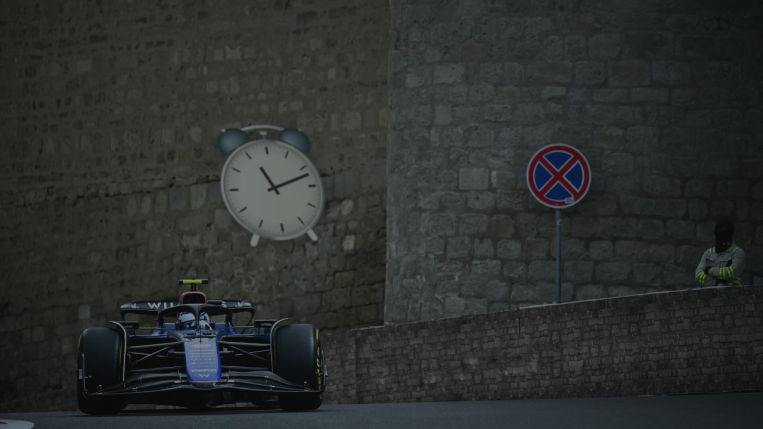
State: h=11 m=12
